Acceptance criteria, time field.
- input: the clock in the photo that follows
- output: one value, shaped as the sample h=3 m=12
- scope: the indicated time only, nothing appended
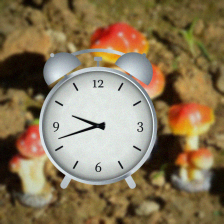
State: h=9 m=42
